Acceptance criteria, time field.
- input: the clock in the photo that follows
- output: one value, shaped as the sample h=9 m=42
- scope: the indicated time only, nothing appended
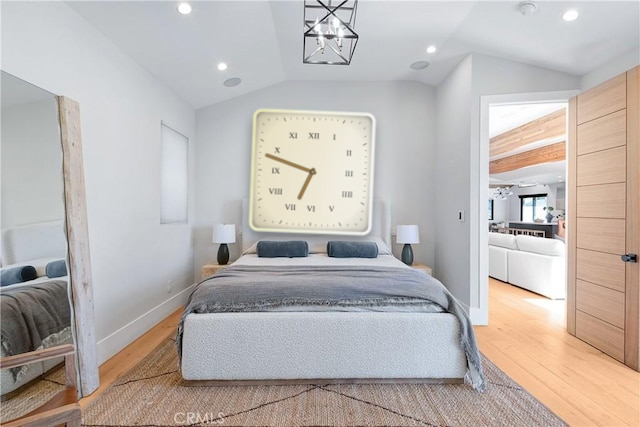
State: h=6 m=48
